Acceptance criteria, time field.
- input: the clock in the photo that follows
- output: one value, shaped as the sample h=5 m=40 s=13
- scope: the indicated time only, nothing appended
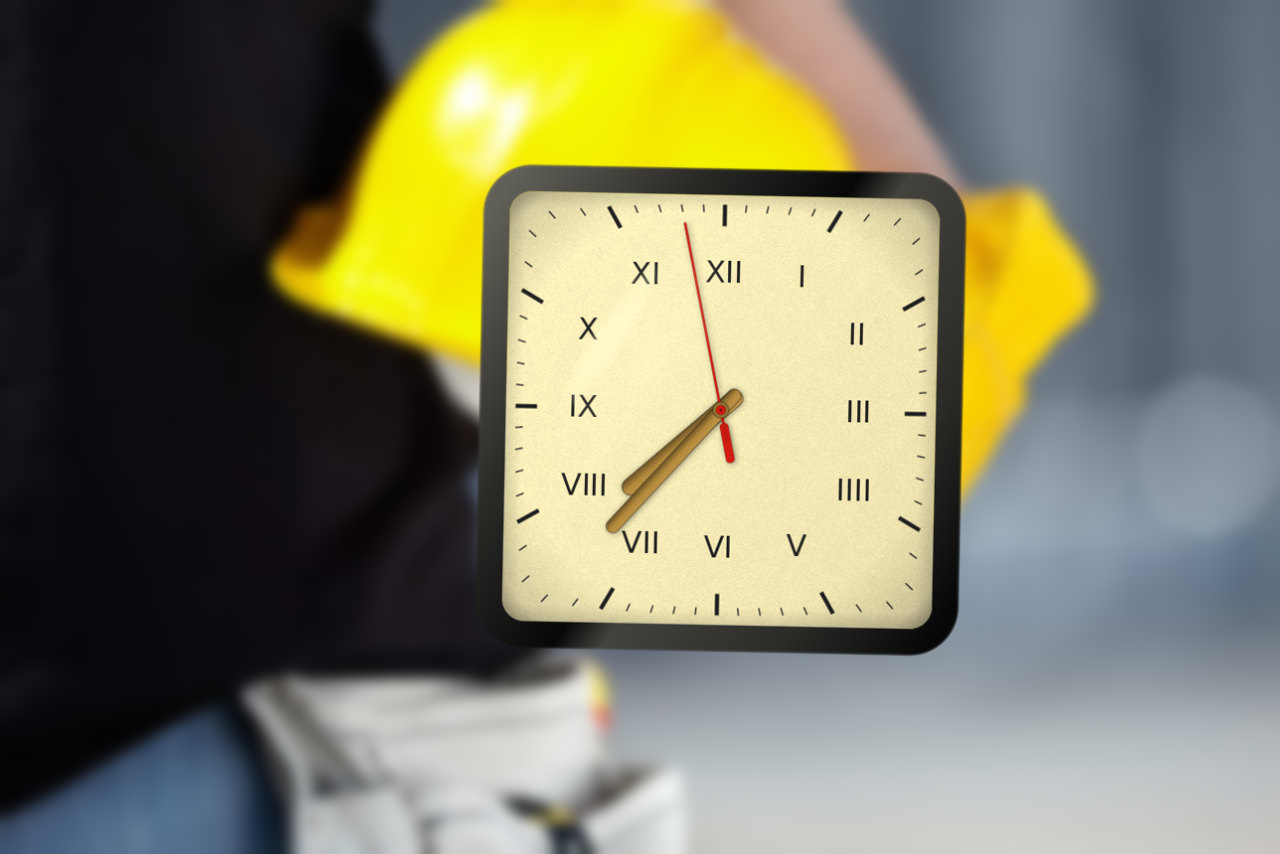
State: h=7 m=36 s=58
